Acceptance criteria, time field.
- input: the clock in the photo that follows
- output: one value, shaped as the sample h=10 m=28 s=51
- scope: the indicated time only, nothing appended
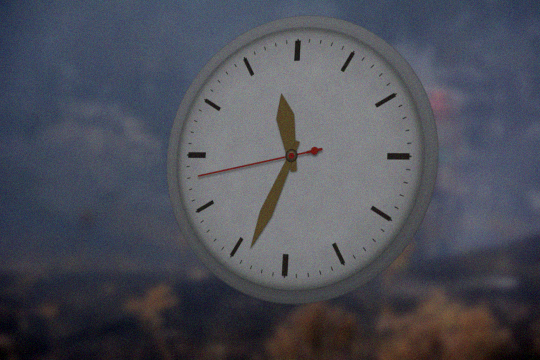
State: h=11 m=33 s=43
